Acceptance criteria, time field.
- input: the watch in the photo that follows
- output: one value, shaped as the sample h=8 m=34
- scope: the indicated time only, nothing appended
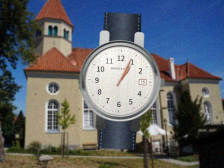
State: h=1 m=4
